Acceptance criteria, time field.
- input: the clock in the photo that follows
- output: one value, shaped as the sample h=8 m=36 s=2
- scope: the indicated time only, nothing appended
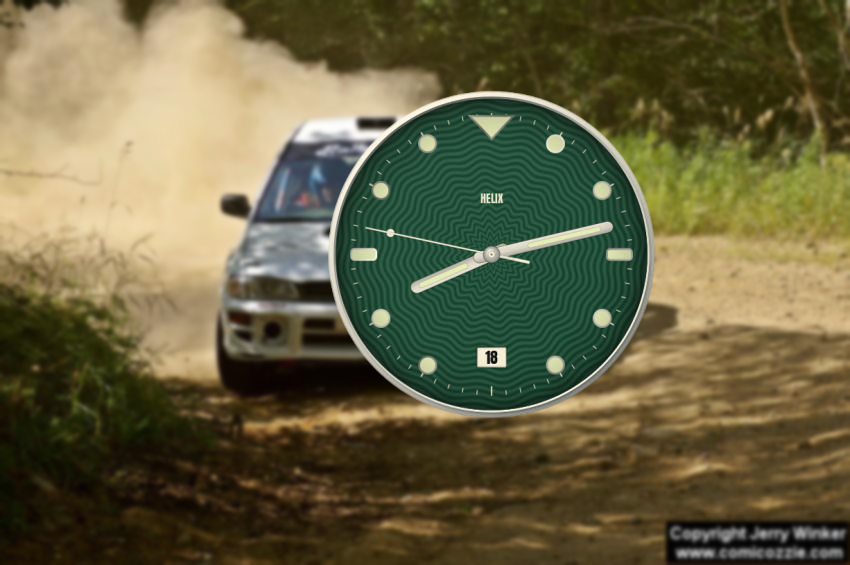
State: h=8 m=12 s=47
